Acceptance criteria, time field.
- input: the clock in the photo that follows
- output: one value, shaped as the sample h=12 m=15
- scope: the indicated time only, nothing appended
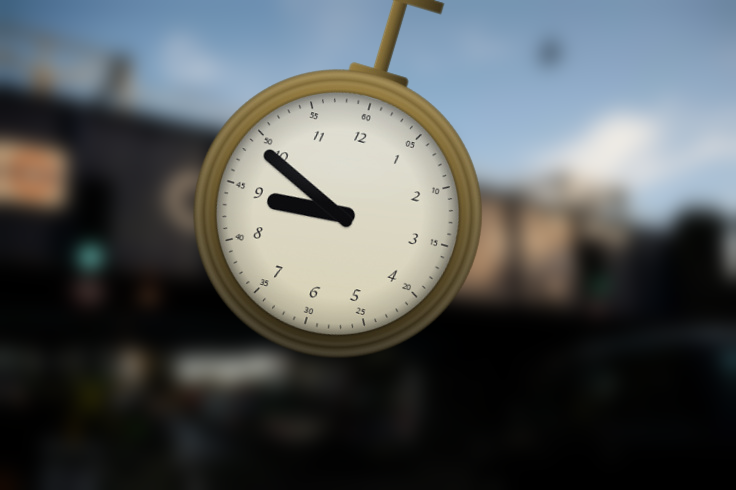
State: h=8 m=49
